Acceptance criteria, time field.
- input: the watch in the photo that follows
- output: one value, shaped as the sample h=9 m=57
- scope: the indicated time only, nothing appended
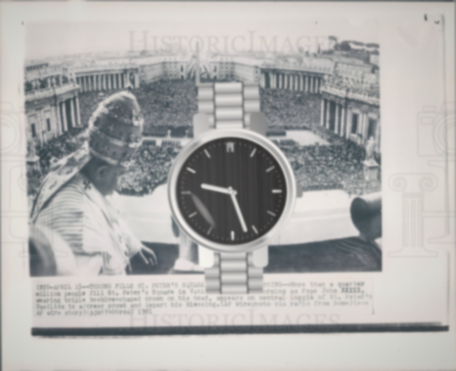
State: h=9 m=27
